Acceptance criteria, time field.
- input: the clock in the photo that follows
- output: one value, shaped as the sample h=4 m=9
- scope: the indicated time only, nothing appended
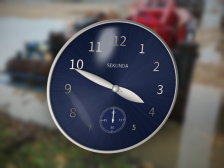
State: h=3 m=49
